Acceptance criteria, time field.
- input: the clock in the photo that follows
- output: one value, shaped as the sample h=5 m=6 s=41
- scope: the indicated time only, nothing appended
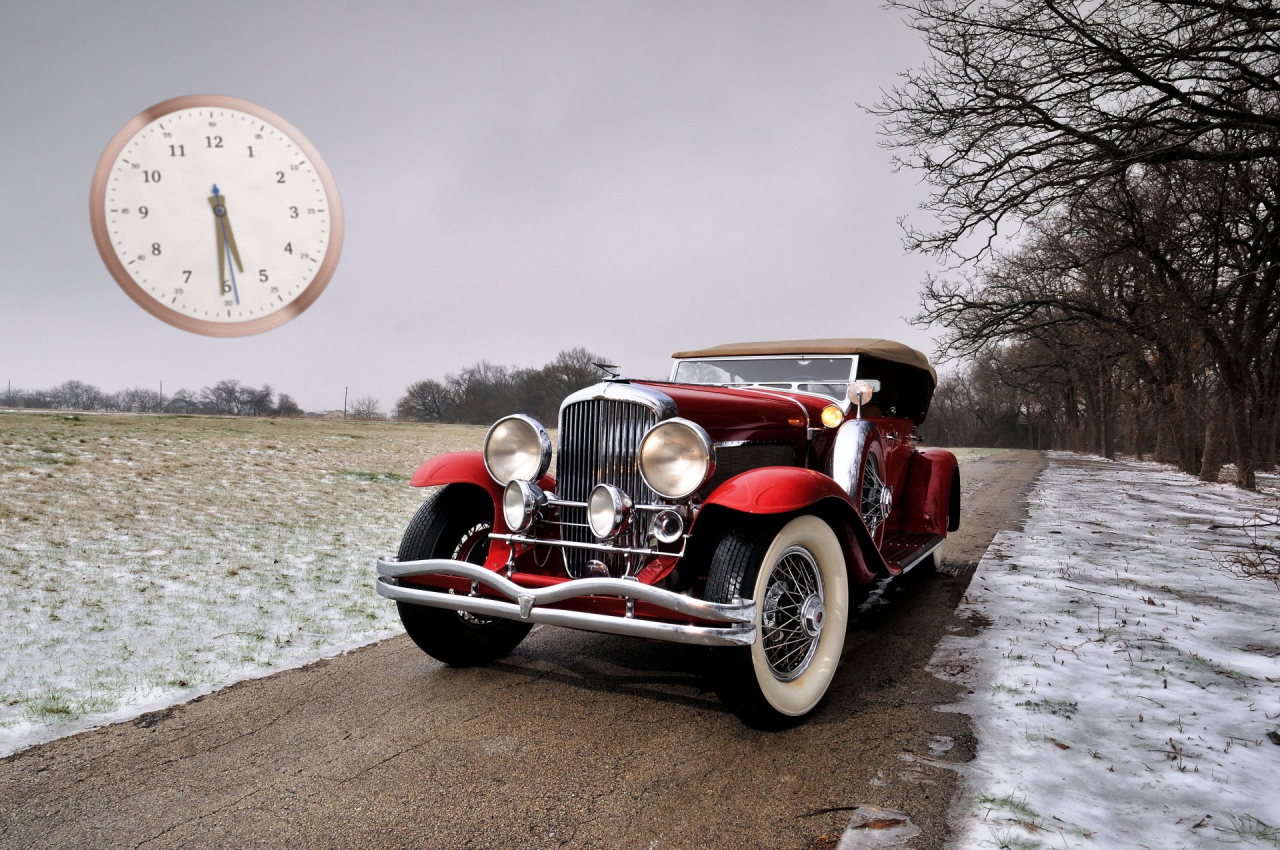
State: h=5 m=30 s=29
